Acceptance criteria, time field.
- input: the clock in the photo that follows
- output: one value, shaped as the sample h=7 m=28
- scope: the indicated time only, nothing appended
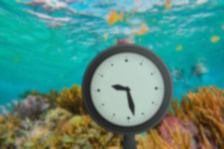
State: h=9 m=28
